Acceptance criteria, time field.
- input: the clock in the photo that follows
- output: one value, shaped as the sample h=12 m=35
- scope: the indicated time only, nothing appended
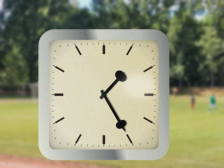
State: h=1 m=25
